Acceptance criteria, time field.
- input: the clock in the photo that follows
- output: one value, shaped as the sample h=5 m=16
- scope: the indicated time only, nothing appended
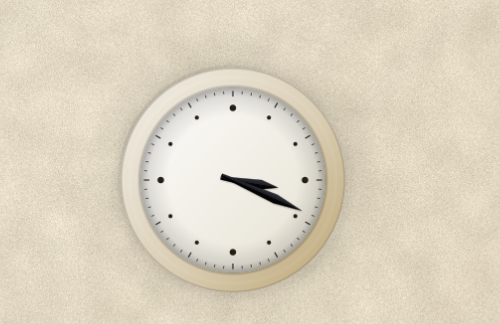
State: h=3 m=19
